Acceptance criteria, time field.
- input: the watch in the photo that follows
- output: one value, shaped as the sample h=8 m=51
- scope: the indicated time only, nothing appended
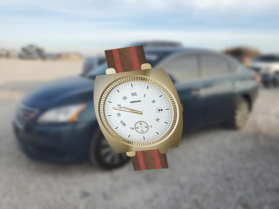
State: h=9 m=48
